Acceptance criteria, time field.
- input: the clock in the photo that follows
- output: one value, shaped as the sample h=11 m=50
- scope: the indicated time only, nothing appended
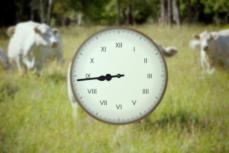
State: h=8 m=44
